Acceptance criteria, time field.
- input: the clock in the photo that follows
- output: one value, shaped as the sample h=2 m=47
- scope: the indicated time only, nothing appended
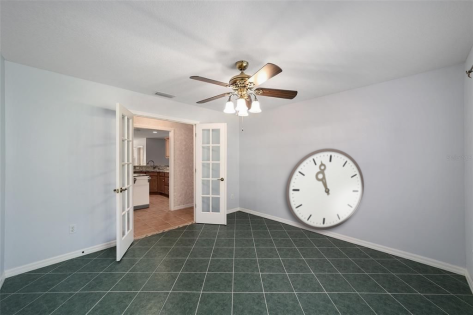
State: h=10 m=57
